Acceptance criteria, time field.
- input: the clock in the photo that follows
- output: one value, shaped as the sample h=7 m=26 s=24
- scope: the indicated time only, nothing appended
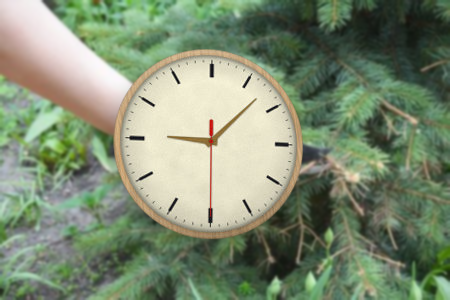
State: h=9 m=7 s=30
